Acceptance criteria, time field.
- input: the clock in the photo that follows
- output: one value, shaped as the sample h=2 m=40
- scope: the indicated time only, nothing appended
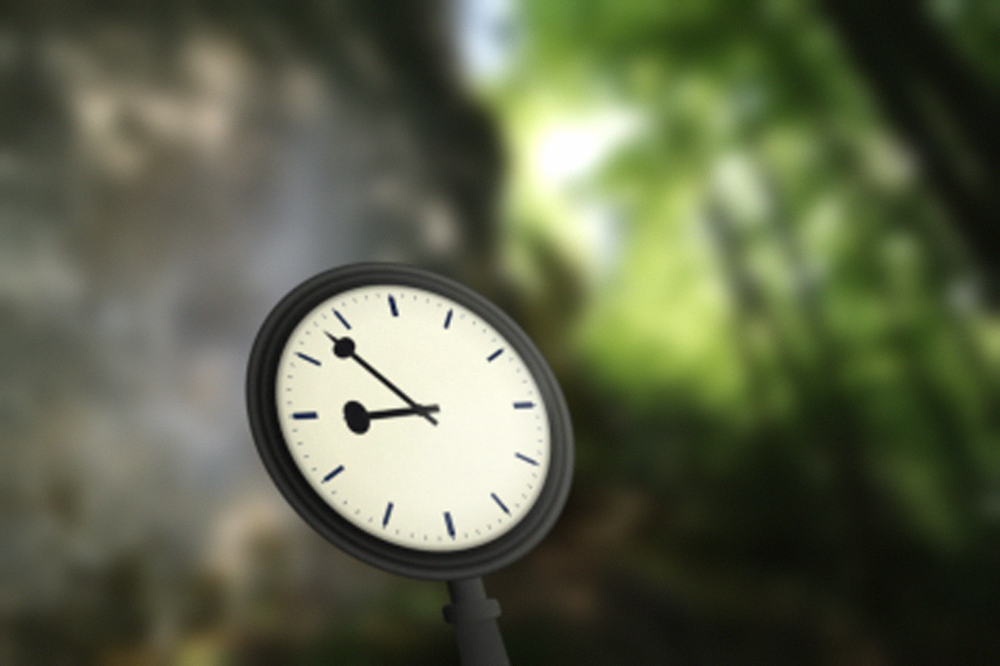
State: h=8 m=53
